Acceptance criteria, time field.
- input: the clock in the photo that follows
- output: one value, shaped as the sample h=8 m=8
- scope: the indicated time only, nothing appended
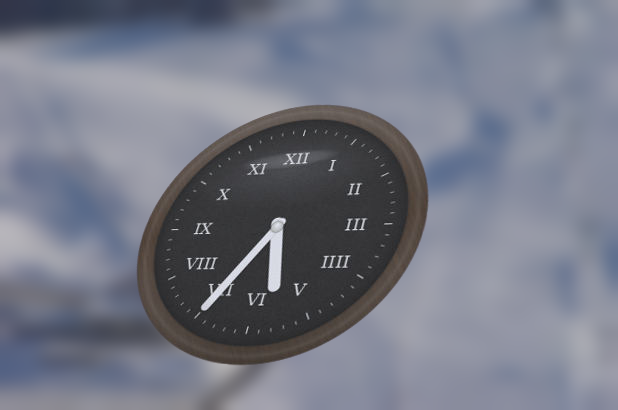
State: h=5 m=35
